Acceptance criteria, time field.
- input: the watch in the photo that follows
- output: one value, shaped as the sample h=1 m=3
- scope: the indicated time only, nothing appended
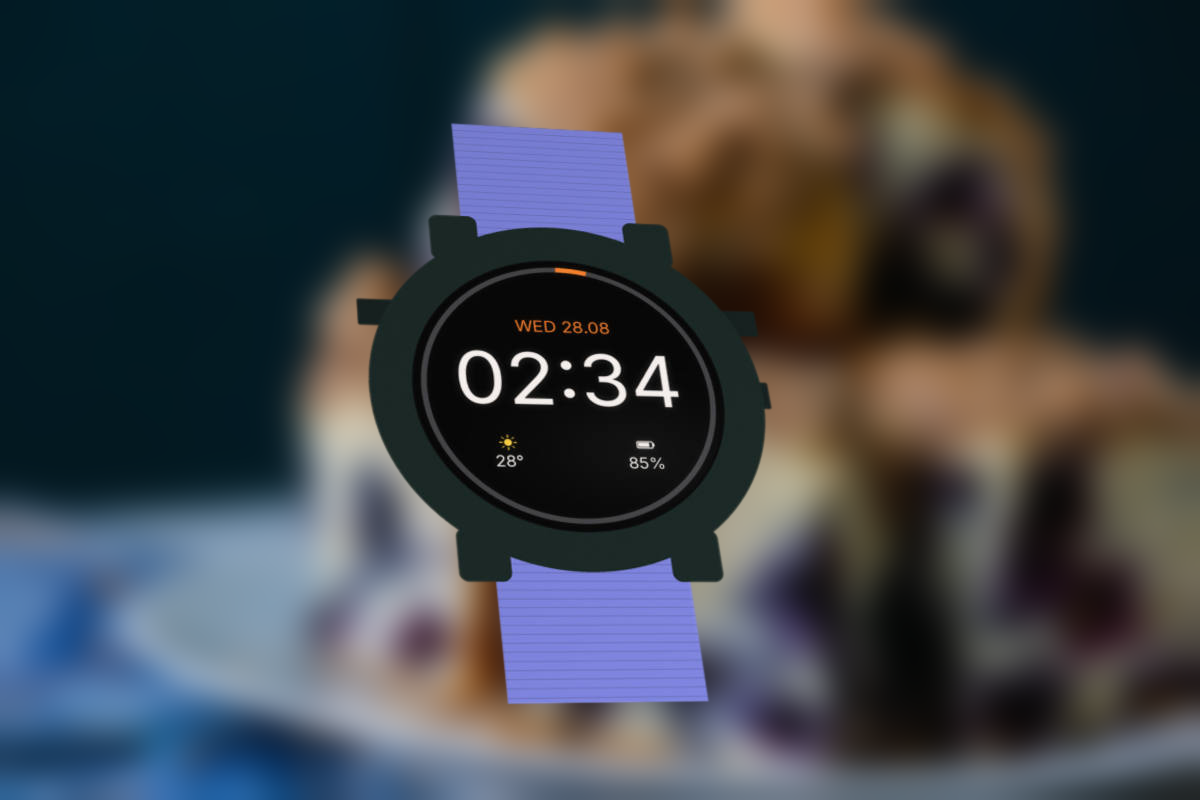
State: h=2 m=34
